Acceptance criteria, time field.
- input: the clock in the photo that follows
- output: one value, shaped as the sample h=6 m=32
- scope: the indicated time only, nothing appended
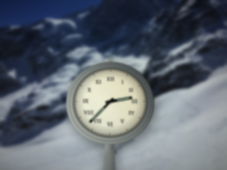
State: h=2 m=37
